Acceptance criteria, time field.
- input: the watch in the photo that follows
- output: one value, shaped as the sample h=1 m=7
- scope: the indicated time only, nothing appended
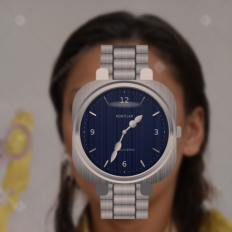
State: h=1 m=34
